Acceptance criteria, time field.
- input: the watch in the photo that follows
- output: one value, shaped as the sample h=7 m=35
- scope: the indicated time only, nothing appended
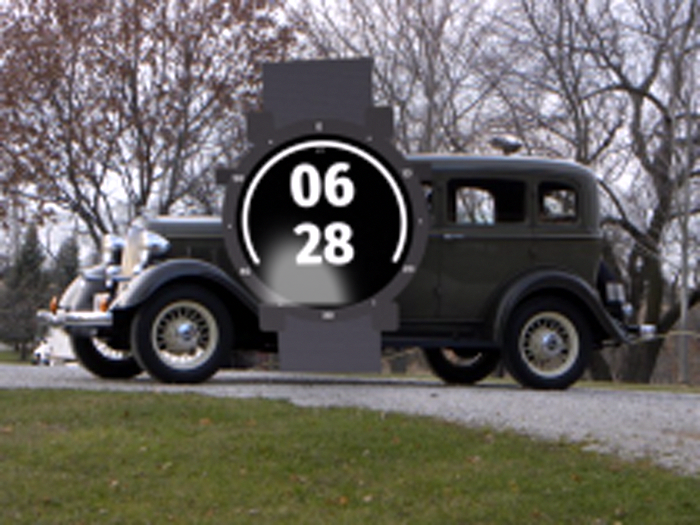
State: h=6 m=28
